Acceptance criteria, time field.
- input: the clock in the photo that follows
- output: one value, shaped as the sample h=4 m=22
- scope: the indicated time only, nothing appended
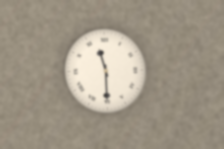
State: h=11 m=30
